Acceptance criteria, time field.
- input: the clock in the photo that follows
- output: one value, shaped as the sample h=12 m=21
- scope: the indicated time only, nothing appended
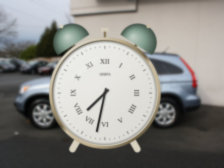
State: h=7 m=32
